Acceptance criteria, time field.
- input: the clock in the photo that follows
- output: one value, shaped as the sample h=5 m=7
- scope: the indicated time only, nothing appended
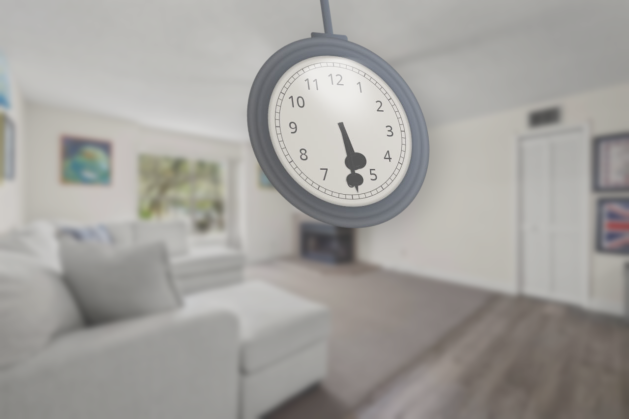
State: h=5 m=29
